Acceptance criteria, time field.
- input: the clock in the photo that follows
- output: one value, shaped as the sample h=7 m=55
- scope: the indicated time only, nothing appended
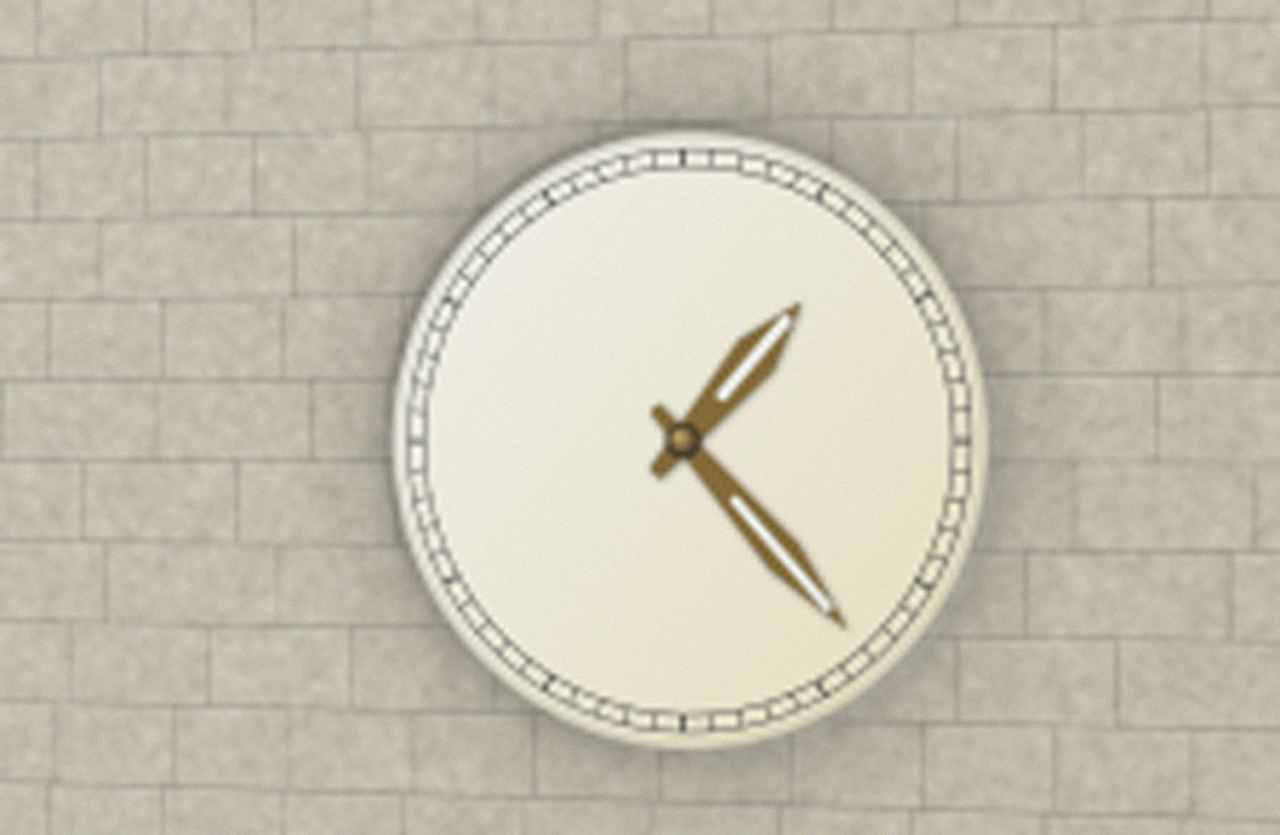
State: h=1 m=23
